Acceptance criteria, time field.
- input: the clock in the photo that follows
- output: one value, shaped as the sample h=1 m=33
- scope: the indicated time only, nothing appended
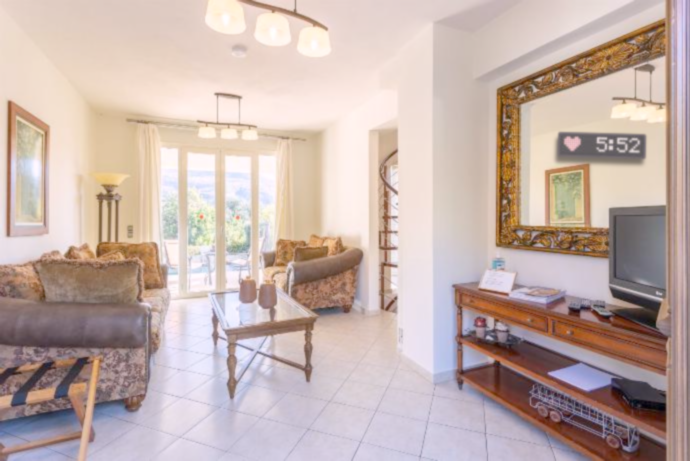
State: h=5 m=52
